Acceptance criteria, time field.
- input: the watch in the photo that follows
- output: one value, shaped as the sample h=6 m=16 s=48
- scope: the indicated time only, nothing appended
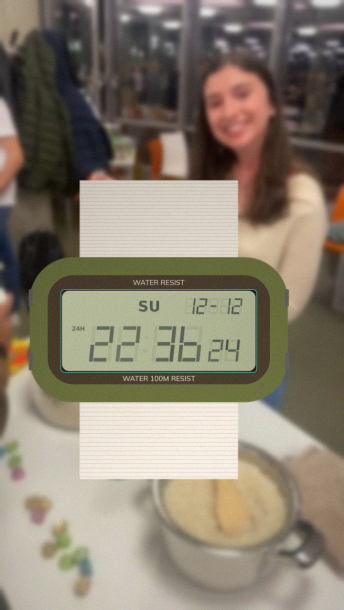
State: h=22 m=36 s=24
